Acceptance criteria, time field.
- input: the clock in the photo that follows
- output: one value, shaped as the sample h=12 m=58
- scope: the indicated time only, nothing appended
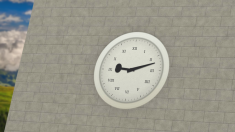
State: h=9 m=12
